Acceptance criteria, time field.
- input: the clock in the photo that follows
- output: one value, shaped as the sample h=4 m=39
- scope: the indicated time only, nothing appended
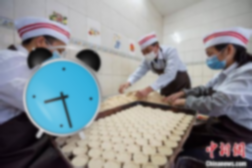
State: h=8 m=27
